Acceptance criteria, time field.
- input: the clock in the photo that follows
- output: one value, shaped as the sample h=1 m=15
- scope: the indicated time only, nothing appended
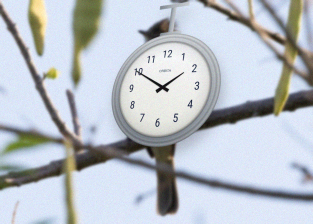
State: h=1 m=50
